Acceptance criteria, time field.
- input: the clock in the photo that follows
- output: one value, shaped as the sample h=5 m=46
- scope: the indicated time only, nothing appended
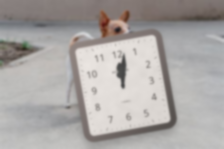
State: h=12 m=2
